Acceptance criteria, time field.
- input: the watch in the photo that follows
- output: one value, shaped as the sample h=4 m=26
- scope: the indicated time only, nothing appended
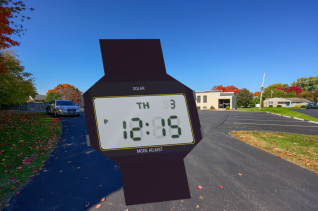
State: h=12 m=15
